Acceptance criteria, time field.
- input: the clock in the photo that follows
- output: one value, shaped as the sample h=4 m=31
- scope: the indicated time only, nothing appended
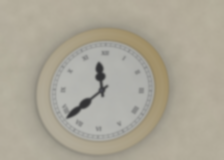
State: h=11 m=38
